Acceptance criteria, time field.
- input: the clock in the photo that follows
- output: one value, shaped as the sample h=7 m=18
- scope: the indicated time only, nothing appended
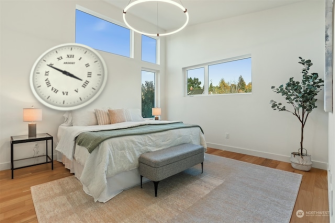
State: h=3 m=49
